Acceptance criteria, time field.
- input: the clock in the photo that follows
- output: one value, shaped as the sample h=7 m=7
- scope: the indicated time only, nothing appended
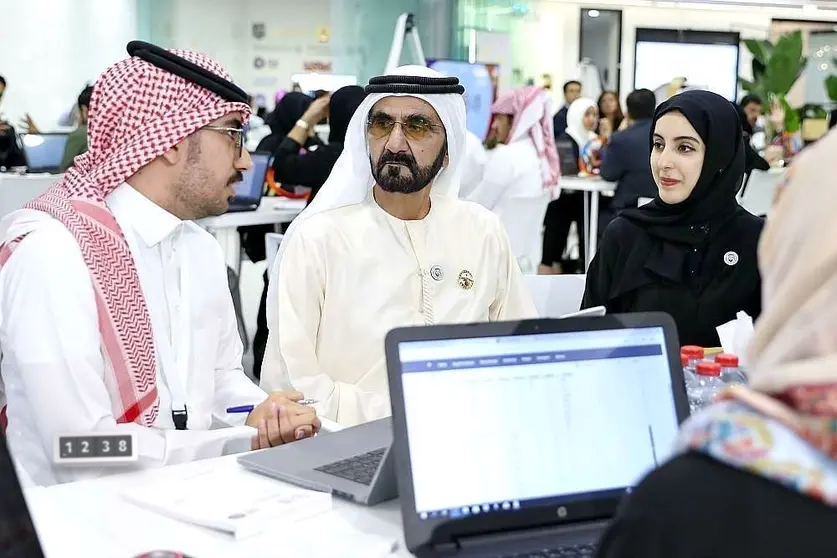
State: h=12 m=38
